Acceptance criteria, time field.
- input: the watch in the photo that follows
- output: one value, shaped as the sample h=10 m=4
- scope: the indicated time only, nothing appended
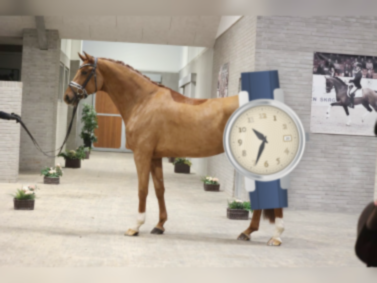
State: h=10 m=34
